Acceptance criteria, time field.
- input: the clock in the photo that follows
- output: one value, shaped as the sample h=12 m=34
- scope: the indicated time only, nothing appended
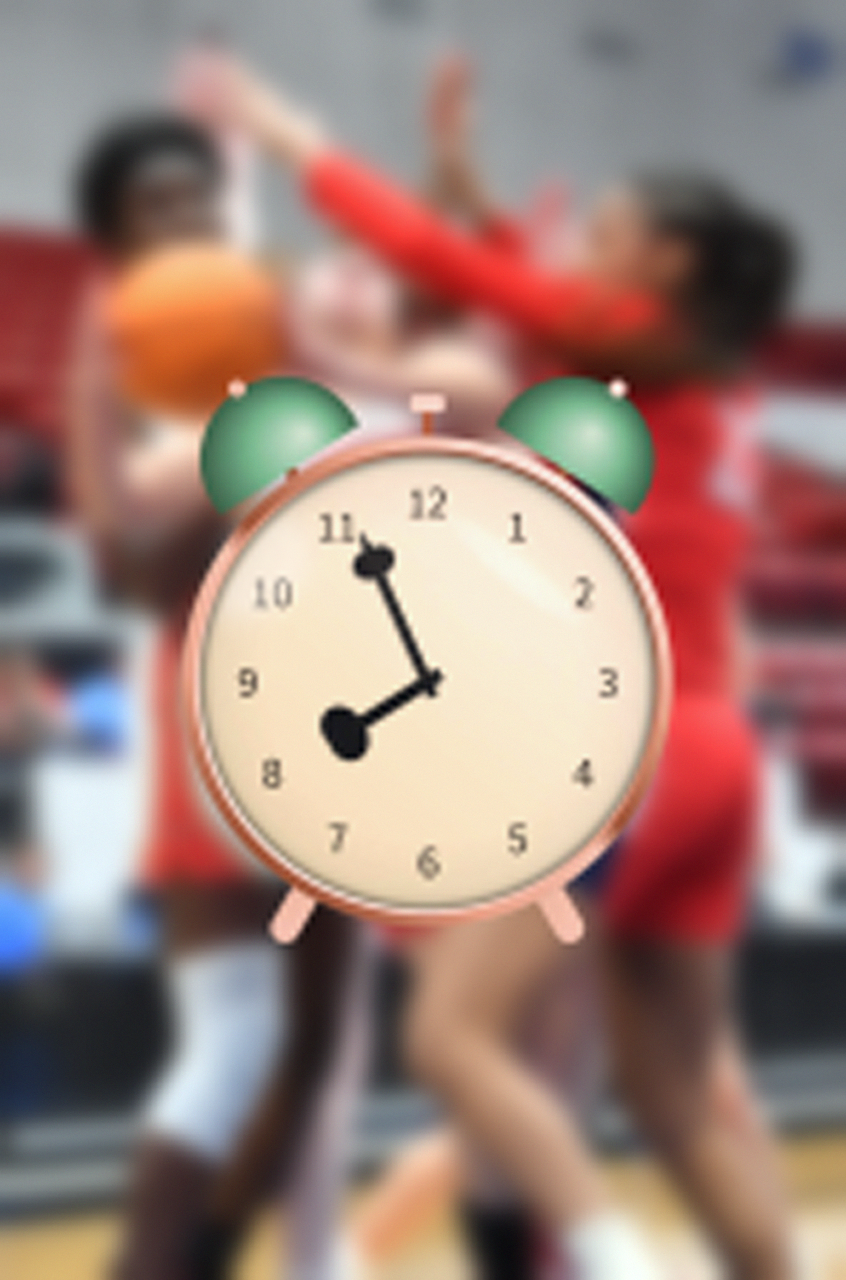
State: h=7 m=56
